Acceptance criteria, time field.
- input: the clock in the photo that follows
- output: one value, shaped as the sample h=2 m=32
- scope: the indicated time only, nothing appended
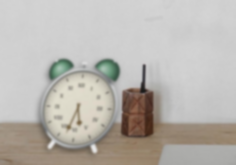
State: h=5 m=33
